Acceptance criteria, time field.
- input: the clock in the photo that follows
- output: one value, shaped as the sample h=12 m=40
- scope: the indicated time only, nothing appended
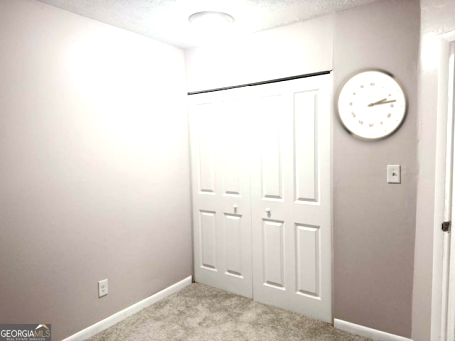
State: h=2 m=13
